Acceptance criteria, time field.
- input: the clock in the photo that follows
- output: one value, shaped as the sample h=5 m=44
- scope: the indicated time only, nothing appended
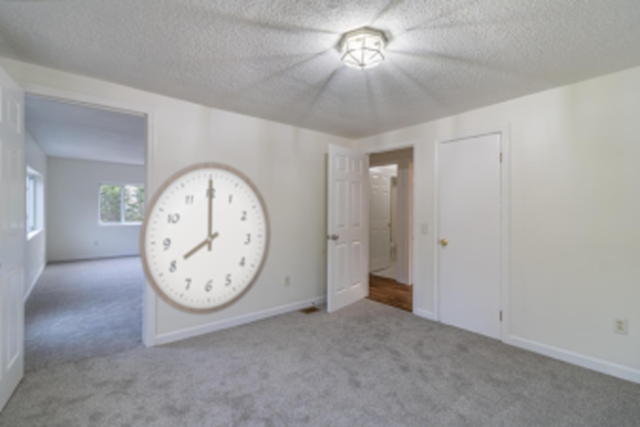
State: h=8 m=0
